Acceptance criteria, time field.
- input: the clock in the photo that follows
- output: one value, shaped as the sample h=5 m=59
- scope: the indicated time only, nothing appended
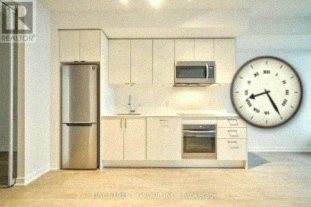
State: h=8 m=25
